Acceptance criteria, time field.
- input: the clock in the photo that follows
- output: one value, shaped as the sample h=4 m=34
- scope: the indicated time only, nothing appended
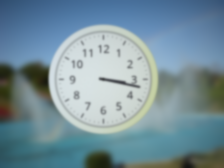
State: h=3 m=17
